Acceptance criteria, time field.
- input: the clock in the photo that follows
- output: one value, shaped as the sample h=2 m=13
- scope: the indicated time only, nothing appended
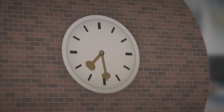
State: h=7 m=29
